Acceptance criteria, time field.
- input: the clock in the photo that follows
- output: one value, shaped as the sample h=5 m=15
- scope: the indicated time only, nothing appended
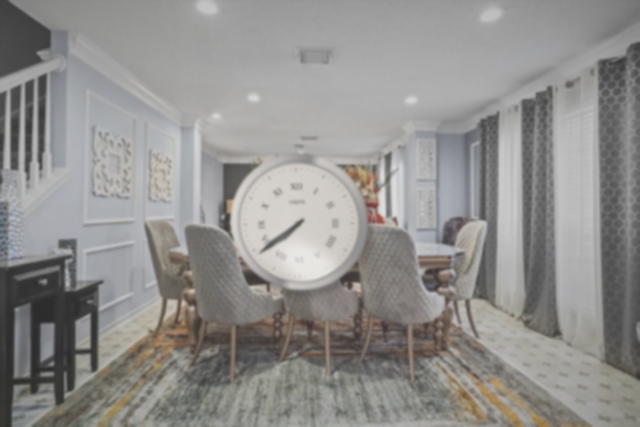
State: h=7 m=39
